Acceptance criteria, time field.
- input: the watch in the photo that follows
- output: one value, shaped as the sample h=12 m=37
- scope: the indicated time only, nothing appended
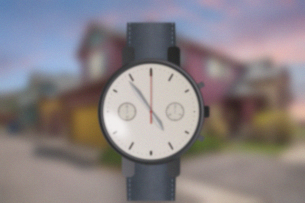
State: h=4 m=54
